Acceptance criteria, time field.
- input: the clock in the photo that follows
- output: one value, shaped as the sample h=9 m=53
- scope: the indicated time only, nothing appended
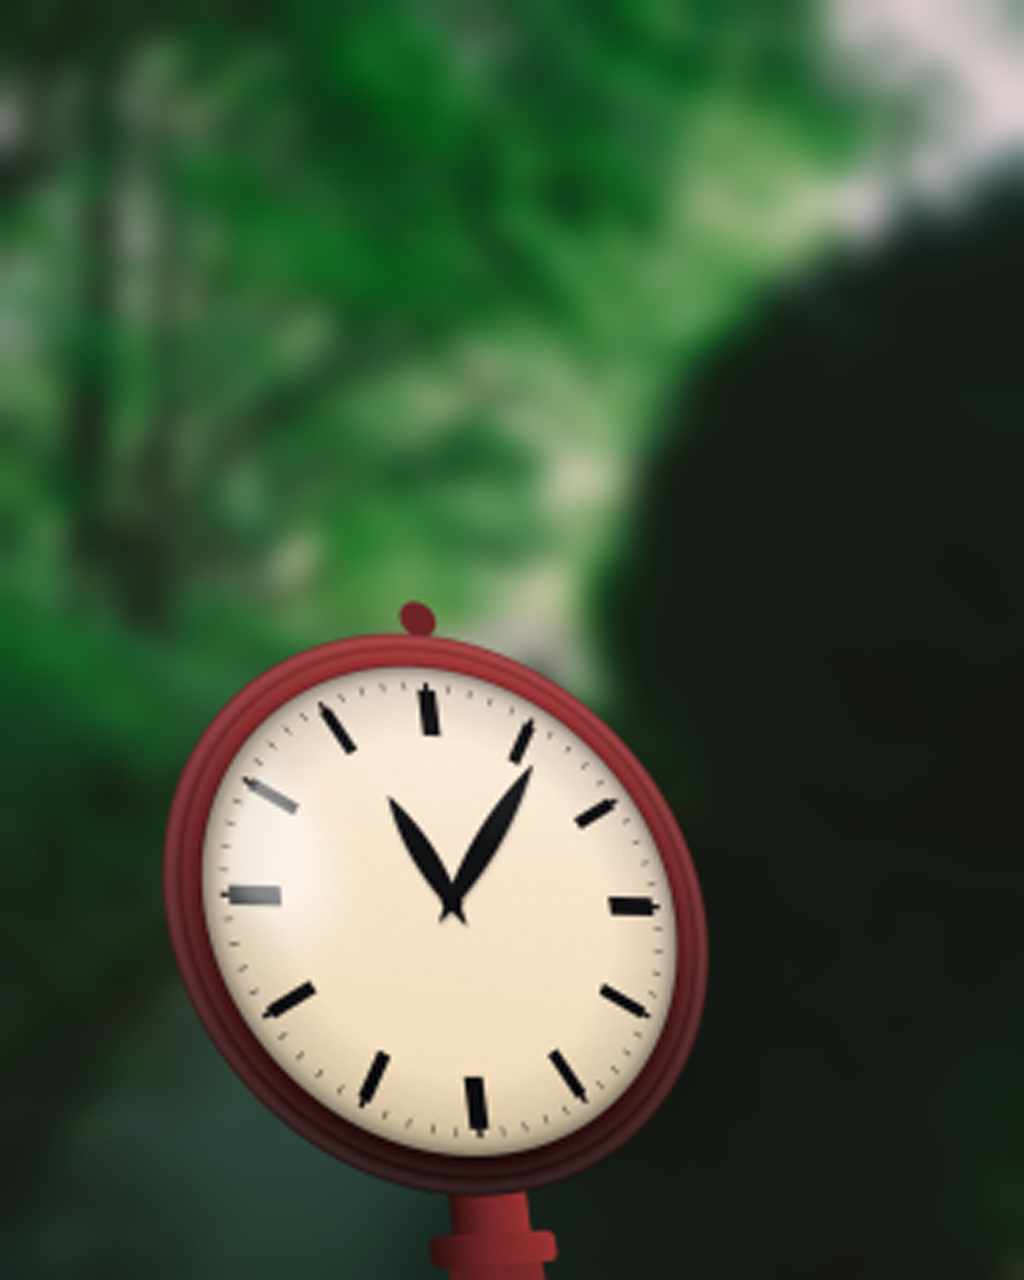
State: h=11 m=6
